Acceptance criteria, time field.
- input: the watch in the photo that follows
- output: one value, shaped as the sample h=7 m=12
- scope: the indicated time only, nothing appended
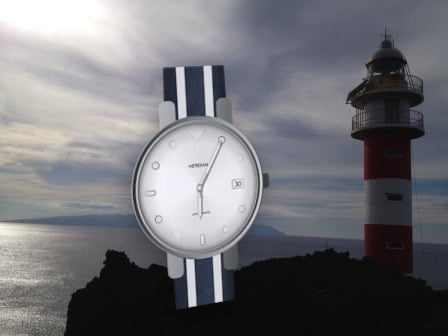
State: h=6 m=5
